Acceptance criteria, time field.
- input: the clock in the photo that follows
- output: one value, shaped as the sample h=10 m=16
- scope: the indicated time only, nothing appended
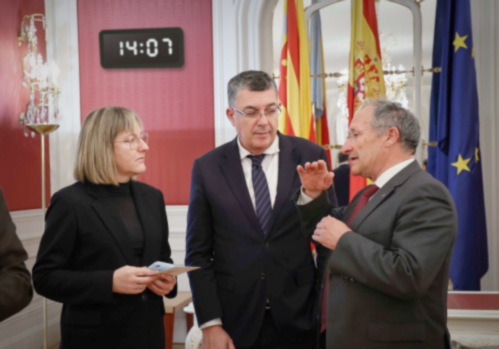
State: h=14 m=7
